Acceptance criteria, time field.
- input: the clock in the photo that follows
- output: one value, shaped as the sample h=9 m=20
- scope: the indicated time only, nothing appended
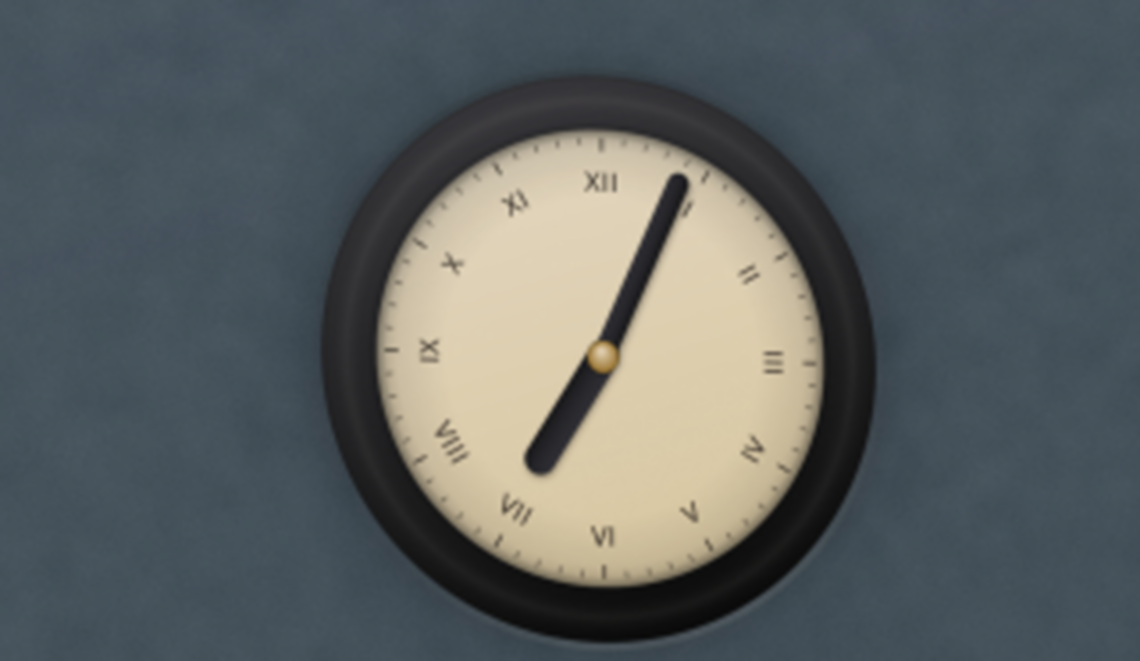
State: h=7 m=4
